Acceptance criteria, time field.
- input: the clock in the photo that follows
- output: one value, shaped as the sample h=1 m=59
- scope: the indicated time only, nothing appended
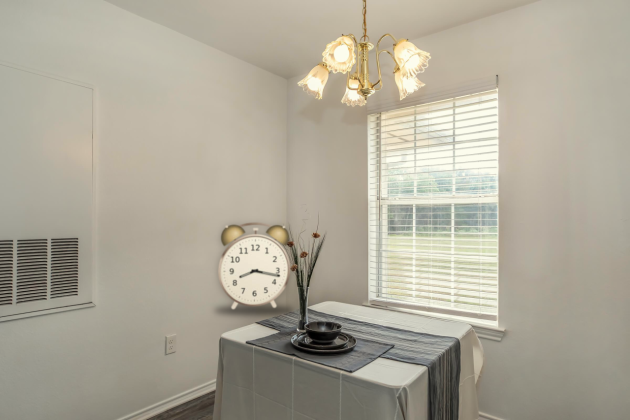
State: h=8 m=17
